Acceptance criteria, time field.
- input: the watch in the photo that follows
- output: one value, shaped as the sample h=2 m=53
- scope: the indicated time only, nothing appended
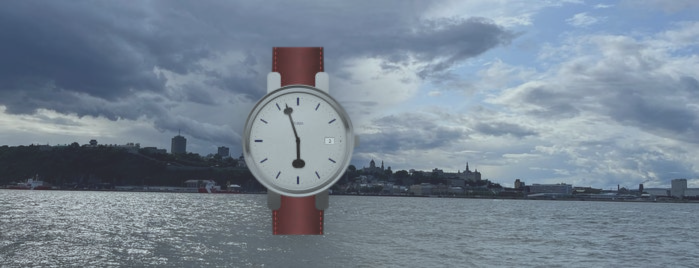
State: h=5 m=57
